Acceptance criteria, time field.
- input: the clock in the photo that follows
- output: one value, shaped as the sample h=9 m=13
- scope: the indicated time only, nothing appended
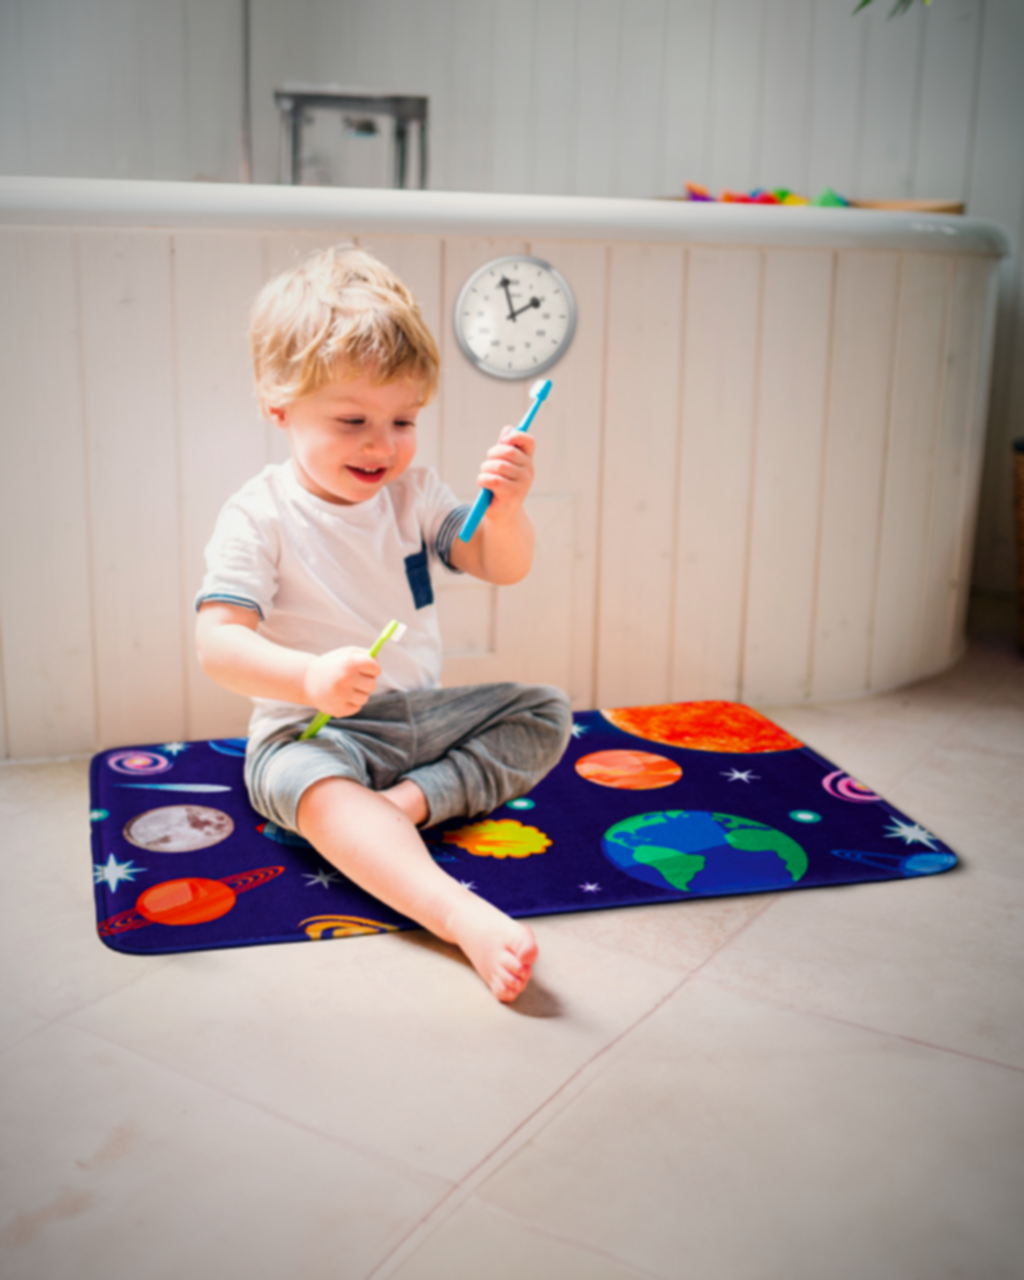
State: h=1 m=57
